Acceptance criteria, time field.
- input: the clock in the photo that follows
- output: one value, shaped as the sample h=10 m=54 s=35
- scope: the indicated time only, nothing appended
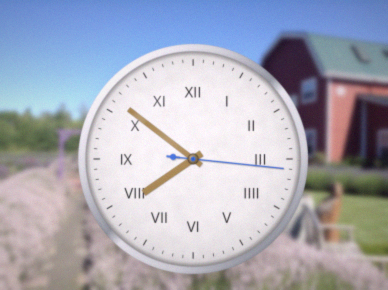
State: h=7 m=51 s=16
